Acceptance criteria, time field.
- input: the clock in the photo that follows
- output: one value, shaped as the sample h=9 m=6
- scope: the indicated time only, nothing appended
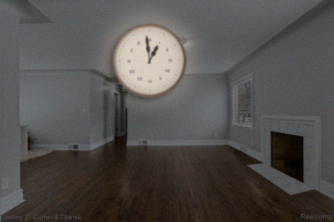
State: h=12 m=59
